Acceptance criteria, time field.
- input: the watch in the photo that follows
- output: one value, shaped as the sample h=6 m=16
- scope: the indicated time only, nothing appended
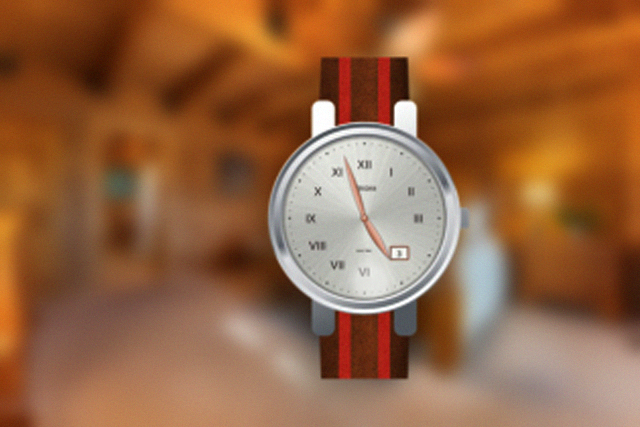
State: h=4 m=57
